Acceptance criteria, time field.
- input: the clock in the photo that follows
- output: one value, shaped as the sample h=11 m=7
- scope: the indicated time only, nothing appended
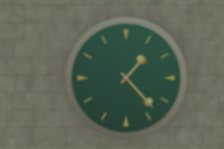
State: h=1 m=23
